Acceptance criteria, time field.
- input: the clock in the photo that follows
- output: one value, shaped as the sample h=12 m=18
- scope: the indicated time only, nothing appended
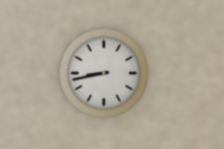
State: h=8 m=43
